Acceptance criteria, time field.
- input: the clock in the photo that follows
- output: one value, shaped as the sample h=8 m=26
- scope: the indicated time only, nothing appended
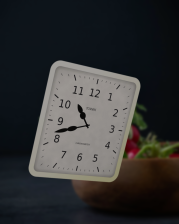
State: h=10 m=42
